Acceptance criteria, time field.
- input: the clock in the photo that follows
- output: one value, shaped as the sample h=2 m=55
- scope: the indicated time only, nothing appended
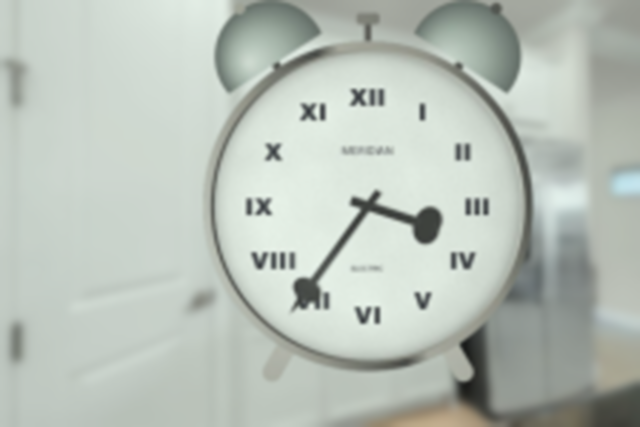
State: h=3 m=36
